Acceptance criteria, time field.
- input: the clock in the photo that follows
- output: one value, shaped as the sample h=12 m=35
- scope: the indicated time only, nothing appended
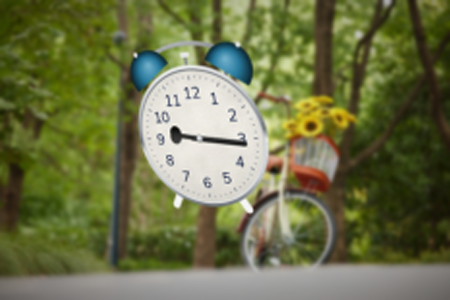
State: h=9 m=16
